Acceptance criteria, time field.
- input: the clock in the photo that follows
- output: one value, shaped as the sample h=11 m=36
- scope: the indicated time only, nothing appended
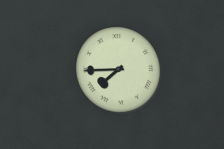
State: h=7 m=45
